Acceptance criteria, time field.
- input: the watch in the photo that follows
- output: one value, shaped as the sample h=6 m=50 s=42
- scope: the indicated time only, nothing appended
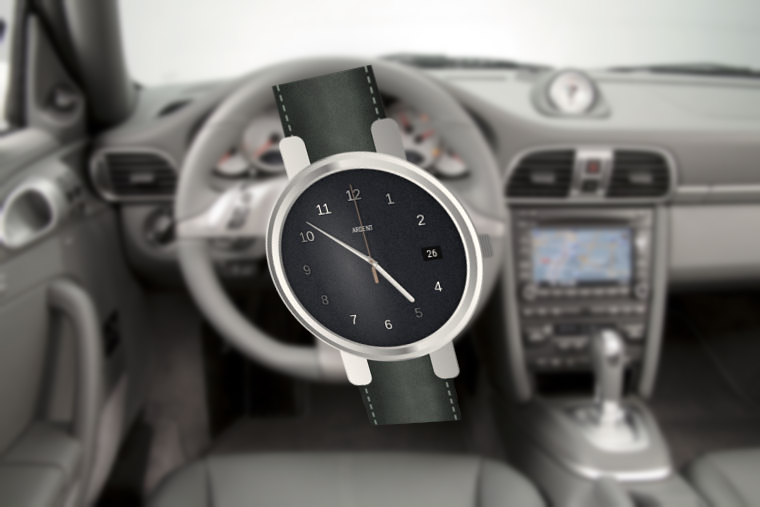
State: h=4 m=52 s=0
